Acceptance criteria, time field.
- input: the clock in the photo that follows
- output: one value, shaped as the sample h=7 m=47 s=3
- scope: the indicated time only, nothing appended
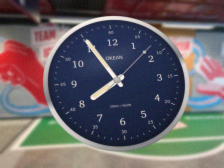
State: h=7 m=55 s=8
